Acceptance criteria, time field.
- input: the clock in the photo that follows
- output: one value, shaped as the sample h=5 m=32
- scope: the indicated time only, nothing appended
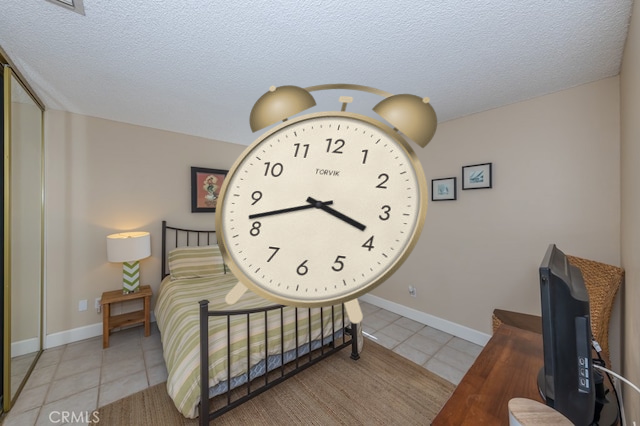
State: h=3 m=42
